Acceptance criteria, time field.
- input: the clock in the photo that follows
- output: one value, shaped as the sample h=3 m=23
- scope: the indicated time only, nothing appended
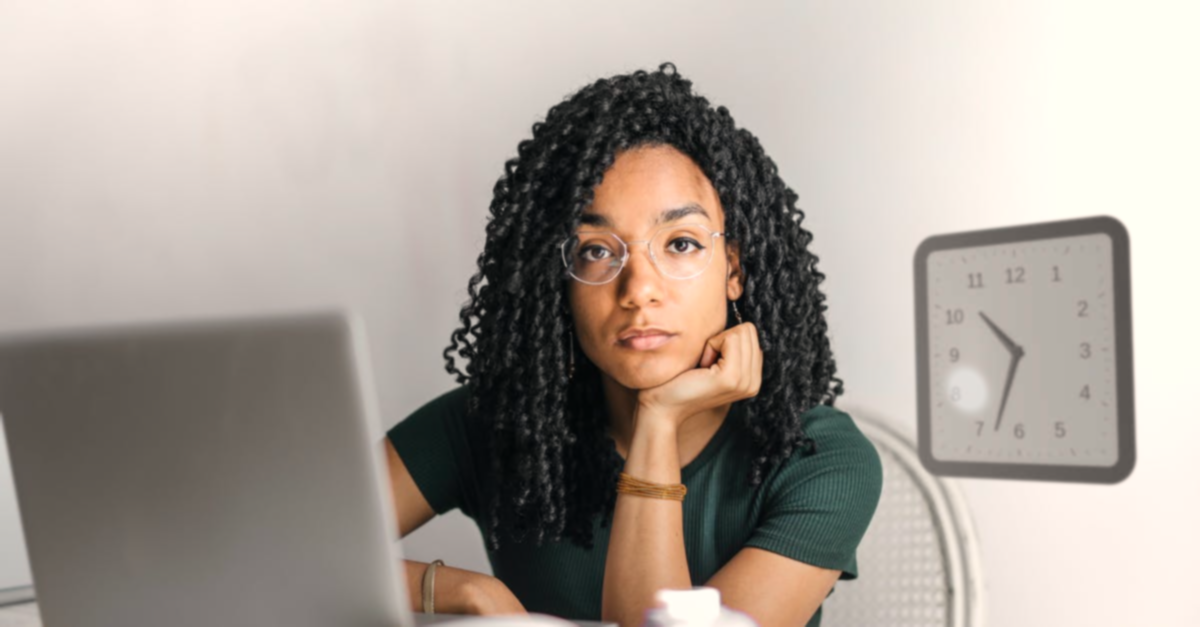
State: h=10 m=33
